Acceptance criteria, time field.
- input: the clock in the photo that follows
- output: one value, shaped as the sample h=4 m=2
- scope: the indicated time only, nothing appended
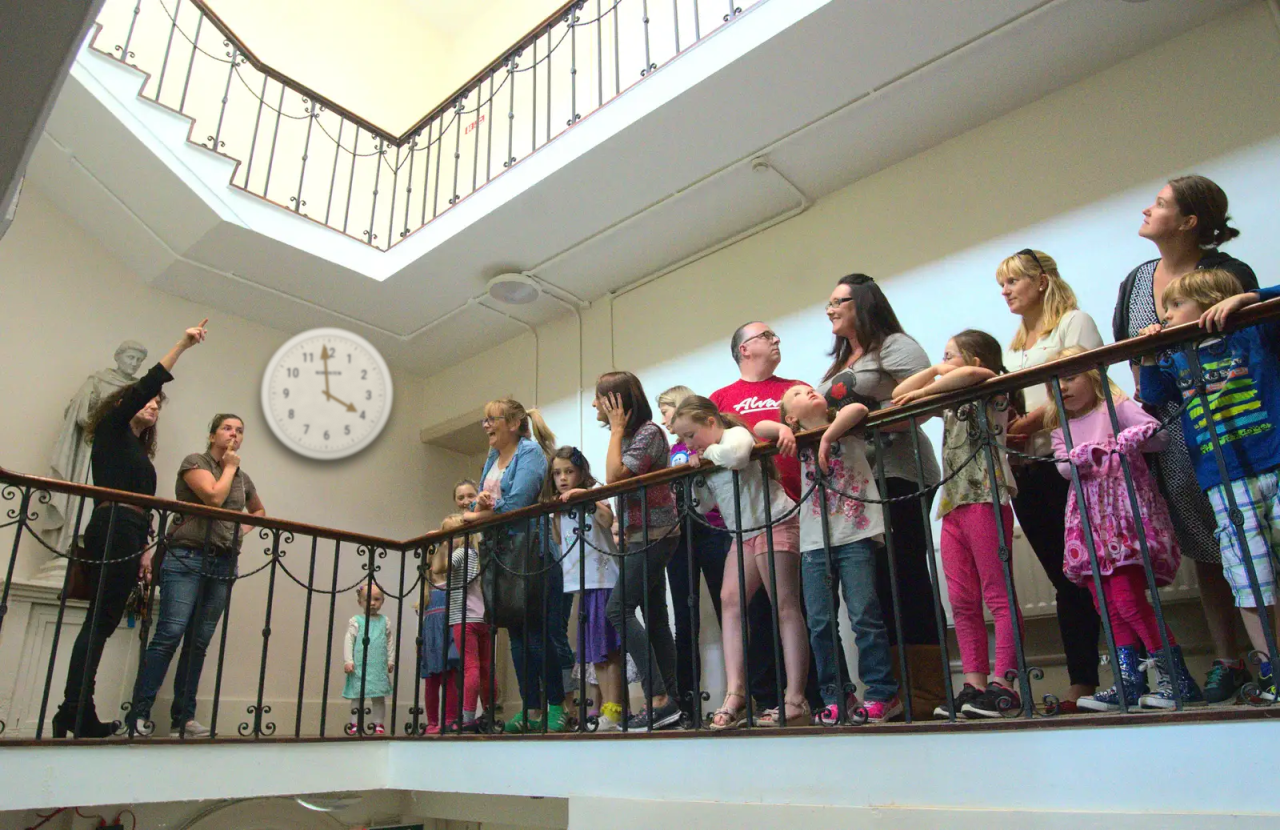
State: h=3 m=59
